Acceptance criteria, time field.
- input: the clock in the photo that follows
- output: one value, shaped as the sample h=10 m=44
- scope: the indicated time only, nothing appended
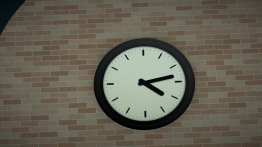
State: h=4 m=13
